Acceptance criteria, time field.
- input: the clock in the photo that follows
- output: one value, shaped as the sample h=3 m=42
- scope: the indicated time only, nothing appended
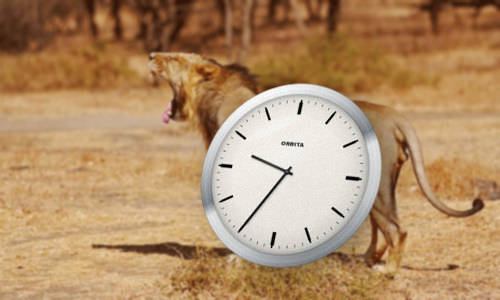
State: h=9 m=35
